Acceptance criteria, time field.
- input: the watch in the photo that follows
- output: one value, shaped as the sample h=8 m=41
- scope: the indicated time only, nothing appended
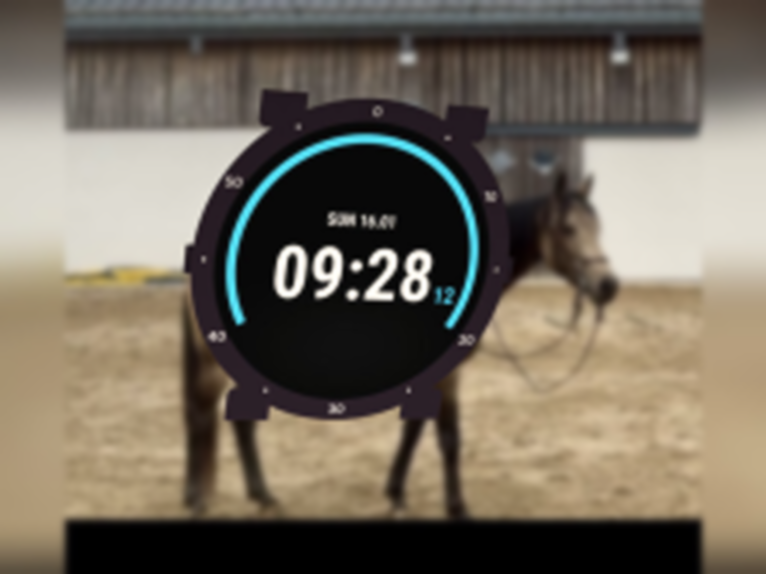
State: h=9 m=28
